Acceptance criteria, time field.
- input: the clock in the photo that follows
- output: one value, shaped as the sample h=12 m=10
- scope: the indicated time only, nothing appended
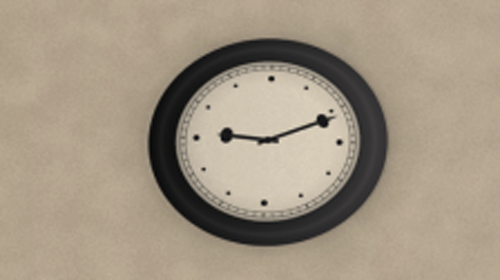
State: h=9 m=11
